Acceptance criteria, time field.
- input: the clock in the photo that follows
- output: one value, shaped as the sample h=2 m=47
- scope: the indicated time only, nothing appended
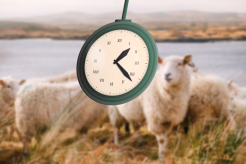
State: h=1 m=22
